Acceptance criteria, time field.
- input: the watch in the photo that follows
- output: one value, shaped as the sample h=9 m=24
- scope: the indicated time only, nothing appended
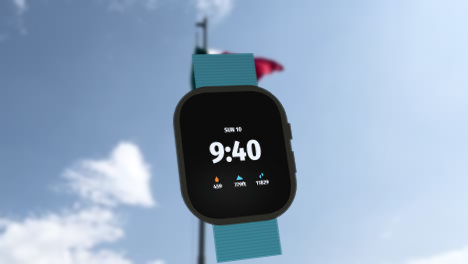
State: h=9 m=40
